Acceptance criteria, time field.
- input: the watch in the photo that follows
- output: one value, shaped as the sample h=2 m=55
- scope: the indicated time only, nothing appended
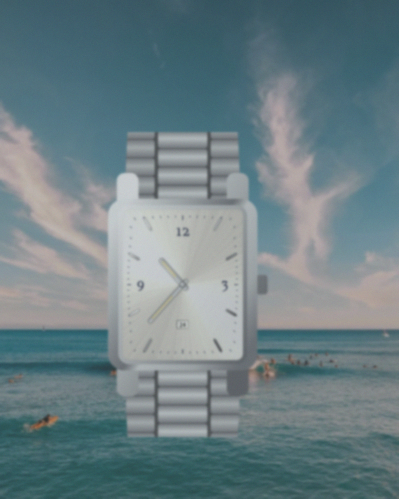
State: h=10 m=37
